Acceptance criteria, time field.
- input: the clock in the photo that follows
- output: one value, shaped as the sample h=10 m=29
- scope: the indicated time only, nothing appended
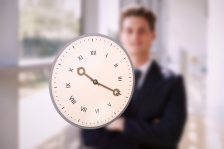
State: h=10 m=20
